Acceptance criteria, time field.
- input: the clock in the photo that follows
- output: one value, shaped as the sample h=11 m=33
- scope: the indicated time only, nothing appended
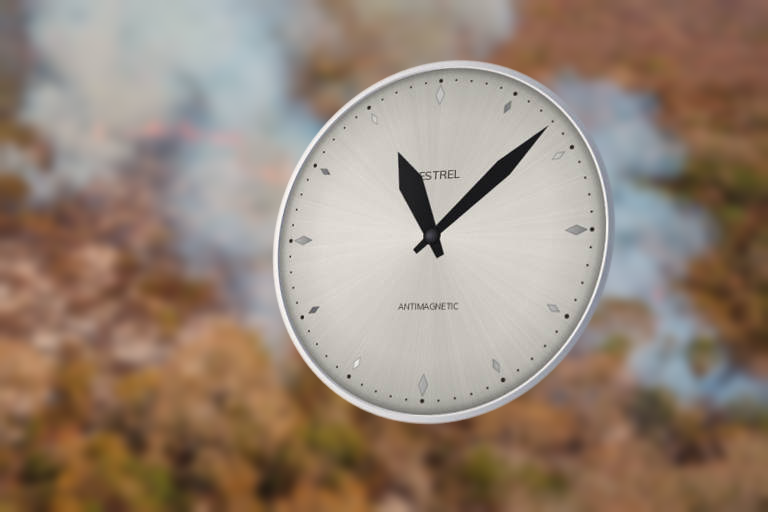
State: h=11 m=8
